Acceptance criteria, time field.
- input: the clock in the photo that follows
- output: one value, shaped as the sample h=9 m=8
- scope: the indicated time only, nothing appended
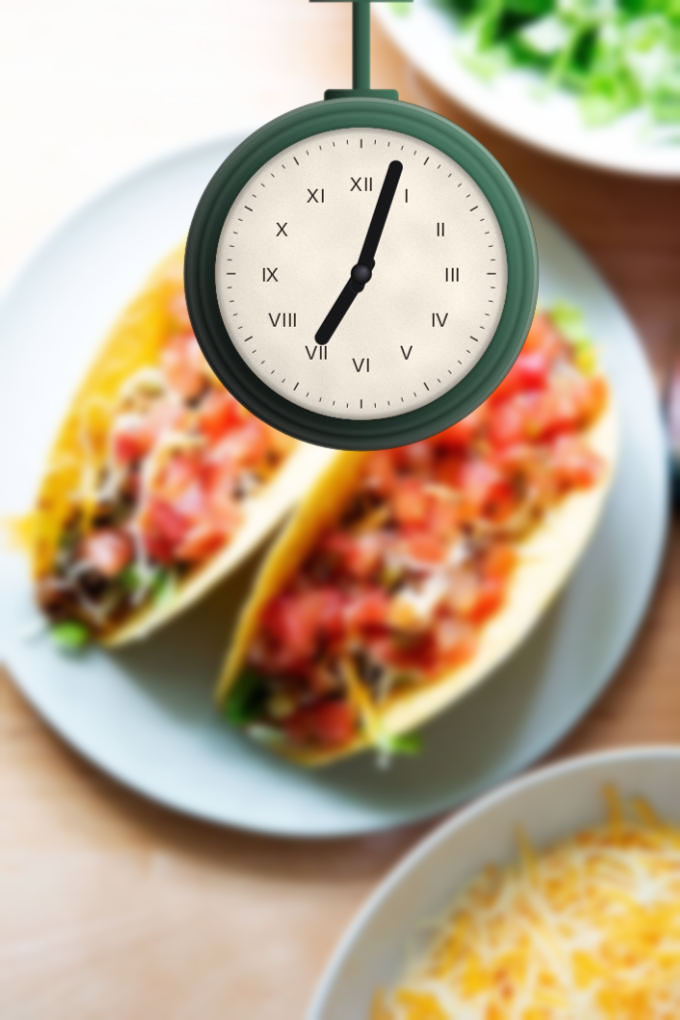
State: h=7 m=3
